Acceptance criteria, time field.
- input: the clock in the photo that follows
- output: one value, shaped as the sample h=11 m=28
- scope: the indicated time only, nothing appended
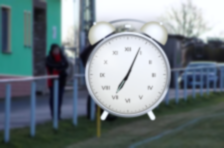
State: h=7 m=4
